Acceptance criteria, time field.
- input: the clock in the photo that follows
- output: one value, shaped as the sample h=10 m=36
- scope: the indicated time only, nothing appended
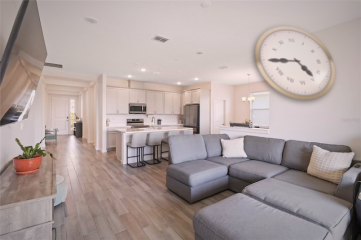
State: h=4 m=45
